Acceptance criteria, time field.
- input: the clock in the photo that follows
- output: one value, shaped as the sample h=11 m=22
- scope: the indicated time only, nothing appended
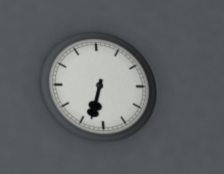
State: h=6 m=33
